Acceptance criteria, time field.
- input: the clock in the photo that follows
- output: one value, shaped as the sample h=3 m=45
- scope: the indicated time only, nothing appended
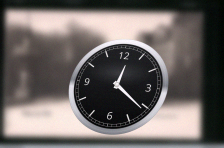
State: h=12 m=21
